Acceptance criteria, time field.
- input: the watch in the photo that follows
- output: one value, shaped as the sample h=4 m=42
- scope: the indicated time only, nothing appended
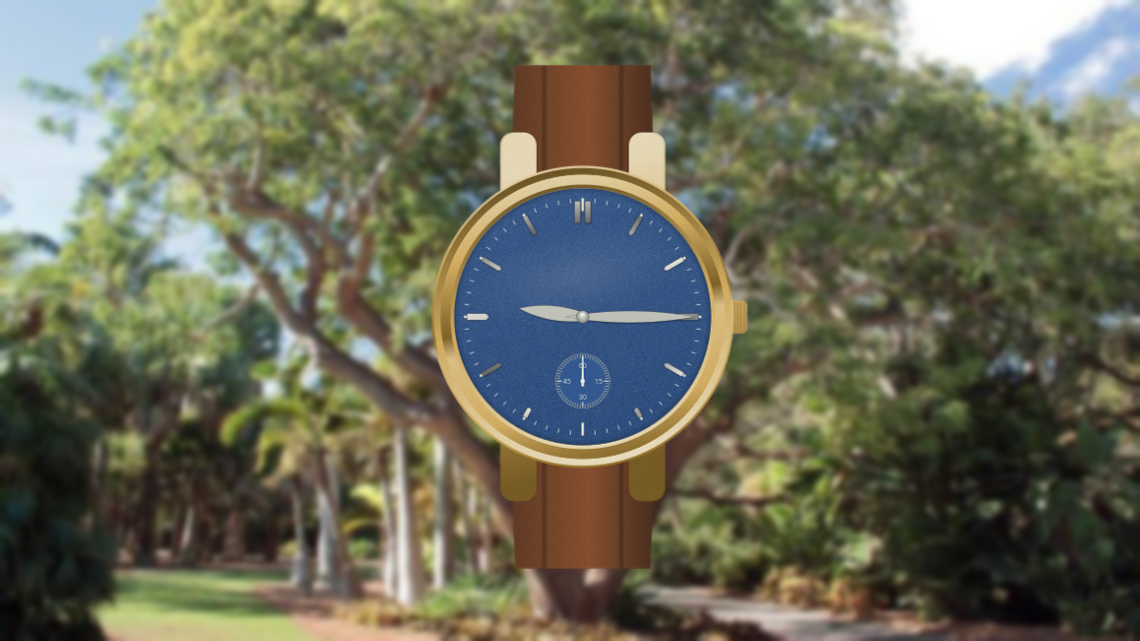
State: h=9 m=15
